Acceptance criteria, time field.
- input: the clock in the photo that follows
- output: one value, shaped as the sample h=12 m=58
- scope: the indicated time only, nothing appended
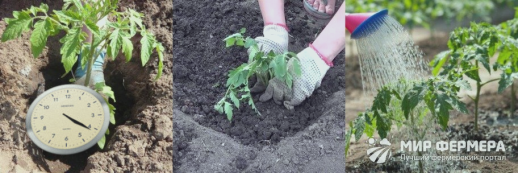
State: h=4 m=21
